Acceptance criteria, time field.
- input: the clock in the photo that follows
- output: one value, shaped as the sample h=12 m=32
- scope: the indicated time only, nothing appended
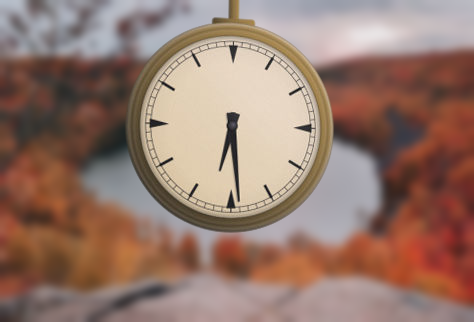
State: h=6 m=29
